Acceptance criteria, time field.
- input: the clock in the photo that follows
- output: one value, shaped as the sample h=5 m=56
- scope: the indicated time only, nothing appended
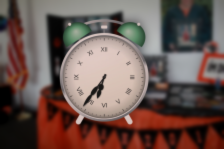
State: h=6 m=36
